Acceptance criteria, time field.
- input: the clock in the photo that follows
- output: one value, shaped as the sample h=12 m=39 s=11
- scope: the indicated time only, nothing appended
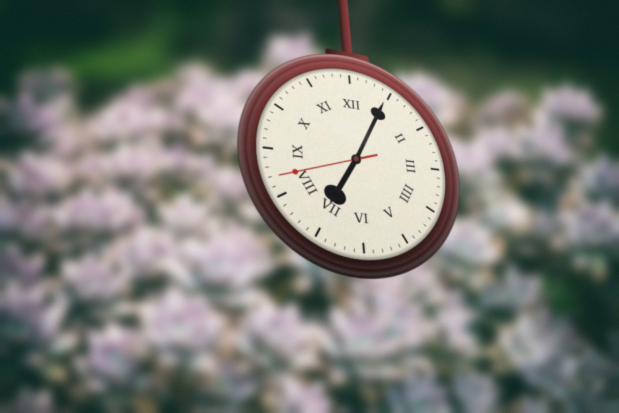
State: h=7 m=4 s=42
